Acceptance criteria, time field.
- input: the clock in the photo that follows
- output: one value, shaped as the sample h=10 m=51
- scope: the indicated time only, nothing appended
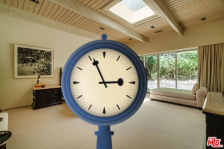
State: h=2 m=56
